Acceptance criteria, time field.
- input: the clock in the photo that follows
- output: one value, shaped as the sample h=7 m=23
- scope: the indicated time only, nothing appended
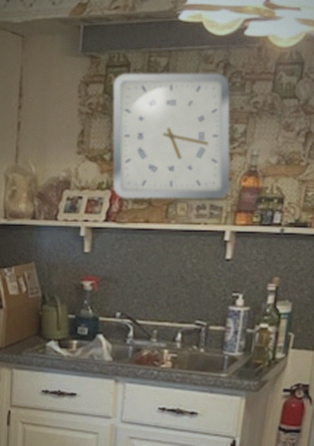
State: h=5 m=17
